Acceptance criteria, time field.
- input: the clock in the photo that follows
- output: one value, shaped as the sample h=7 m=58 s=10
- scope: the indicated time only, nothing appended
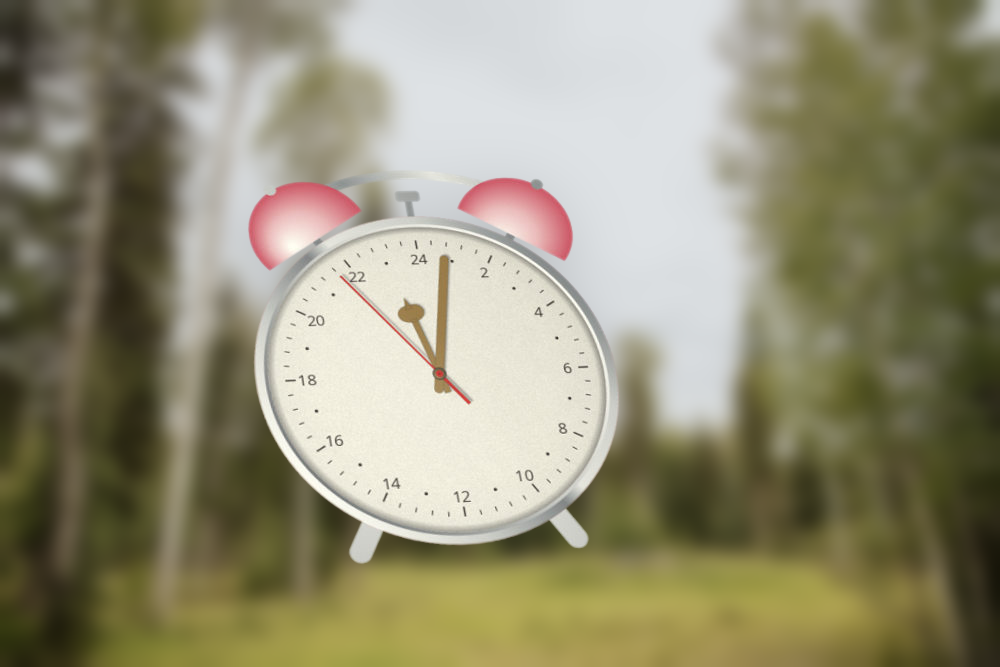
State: h=23 m=1 s=54
